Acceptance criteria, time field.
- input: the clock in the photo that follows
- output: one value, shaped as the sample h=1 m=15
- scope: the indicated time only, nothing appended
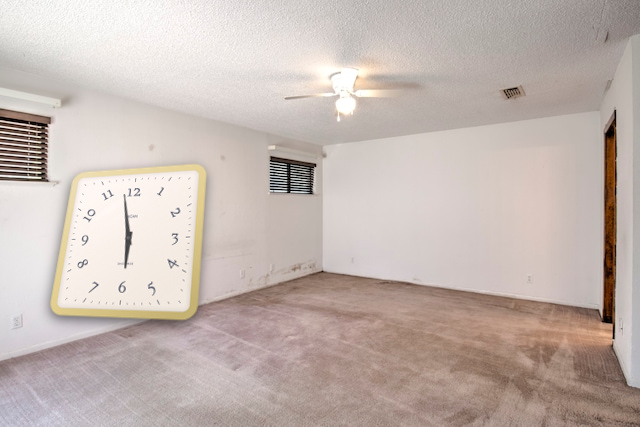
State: h=5 m=58
